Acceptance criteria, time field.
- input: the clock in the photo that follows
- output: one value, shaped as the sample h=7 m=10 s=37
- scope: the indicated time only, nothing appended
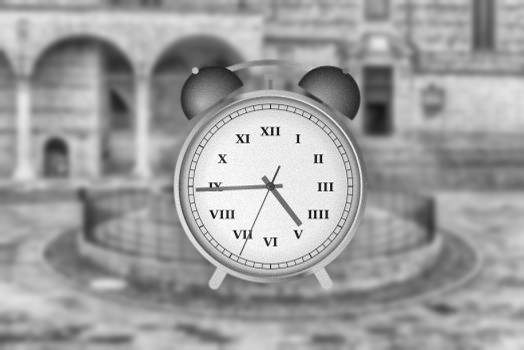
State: h=4 m=44 s=34
